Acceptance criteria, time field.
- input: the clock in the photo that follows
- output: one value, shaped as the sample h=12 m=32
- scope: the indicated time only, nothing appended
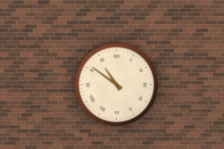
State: h=10 m=51
